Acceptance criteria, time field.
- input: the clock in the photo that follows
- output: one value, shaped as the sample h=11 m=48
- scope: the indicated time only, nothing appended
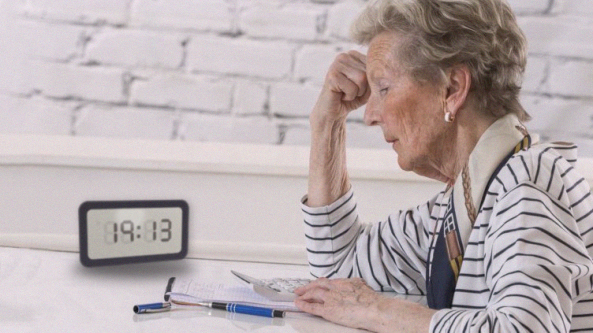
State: h=19 m=13
